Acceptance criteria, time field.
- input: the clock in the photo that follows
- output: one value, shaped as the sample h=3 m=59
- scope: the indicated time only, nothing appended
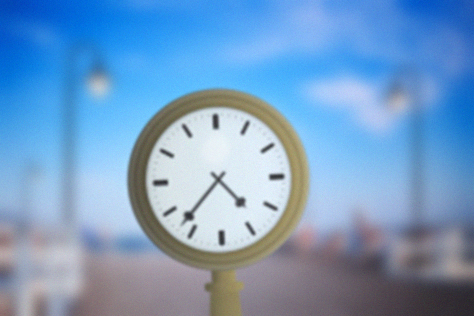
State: h=4 m=37
